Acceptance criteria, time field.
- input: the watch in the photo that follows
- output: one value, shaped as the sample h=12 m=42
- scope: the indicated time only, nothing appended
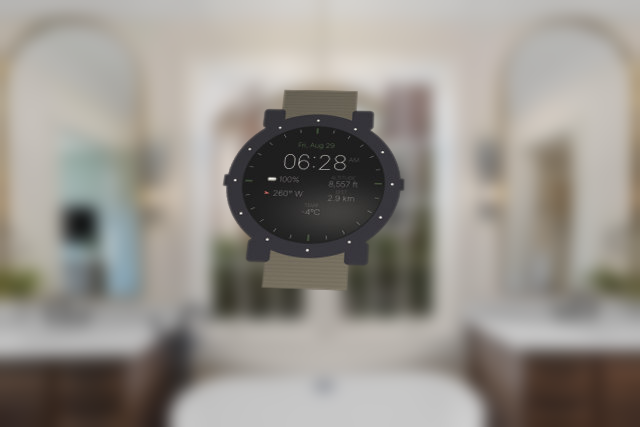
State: h=6 m=28
